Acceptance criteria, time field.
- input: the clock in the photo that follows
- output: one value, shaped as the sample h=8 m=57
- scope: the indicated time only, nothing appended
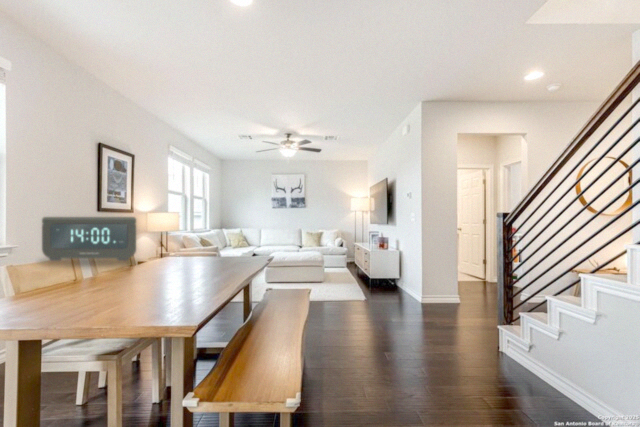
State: h=14 m=0
